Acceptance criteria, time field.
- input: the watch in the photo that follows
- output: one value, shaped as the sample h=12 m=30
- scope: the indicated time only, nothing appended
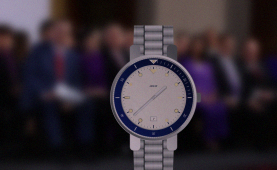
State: h=1 m=38
